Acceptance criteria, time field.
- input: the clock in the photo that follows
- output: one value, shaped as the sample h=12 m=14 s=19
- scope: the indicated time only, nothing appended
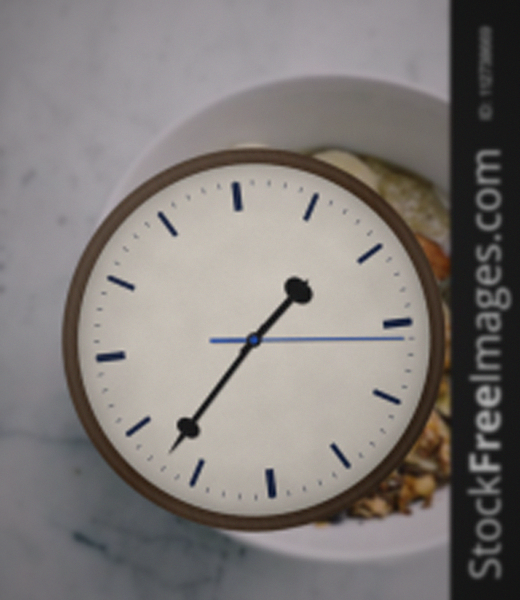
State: h=1 m=37 s=16
